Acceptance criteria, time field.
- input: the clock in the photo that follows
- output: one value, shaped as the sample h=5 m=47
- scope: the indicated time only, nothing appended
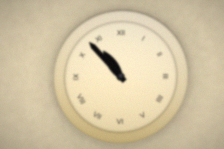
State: h=10 m=53
